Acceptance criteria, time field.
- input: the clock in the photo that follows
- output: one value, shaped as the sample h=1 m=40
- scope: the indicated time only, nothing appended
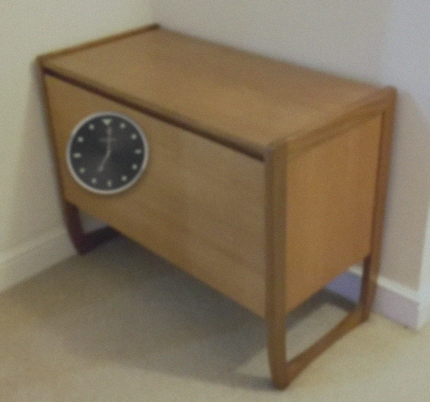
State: h=7 m=1
